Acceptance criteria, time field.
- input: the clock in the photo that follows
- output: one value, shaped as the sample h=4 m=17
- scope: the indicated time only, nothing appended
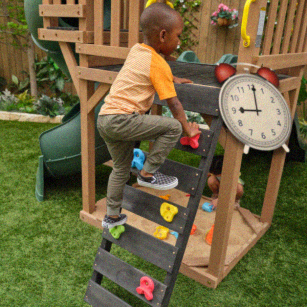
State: h=9 m=1
